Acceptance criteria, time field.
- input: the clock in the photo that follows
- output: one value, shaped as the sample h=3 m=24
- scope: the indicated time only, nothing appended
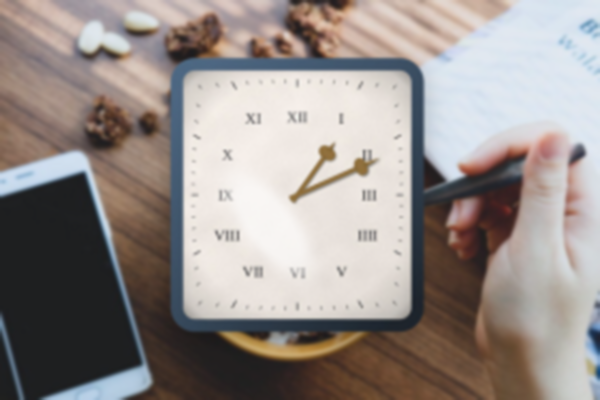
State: h=1 m=11
